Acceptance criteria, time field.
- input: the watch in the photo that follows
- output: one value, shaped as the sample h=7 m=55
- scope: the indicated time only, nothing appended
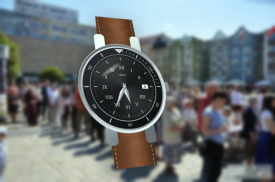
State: h=5 m=35
